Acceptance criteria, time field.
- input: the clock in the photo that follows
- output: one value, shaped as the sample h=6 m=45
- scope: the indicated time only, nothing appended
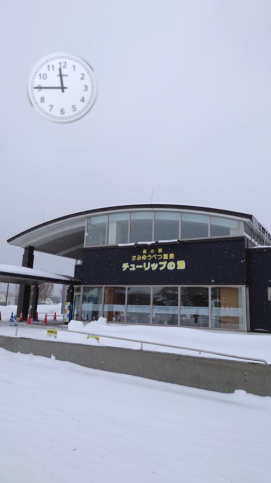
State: h=11 m=45
